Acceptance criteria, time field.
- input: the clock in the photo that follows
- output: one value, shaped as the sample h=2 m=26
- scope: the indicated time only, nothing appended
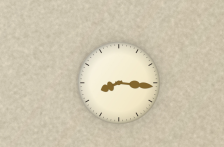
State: h=8 m=16
